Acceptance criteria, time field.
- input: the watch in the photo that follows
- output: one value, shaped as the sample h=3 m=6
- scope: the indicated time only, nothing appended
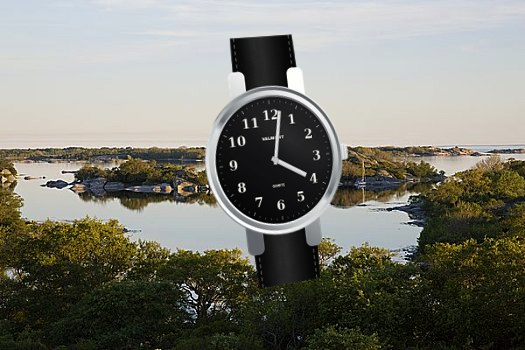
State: h=4 m=2
